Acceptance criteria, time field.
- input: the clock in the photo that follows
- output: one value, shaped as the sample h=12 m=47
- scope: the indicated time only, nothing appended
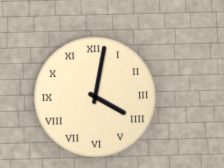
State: h=4 m=2
